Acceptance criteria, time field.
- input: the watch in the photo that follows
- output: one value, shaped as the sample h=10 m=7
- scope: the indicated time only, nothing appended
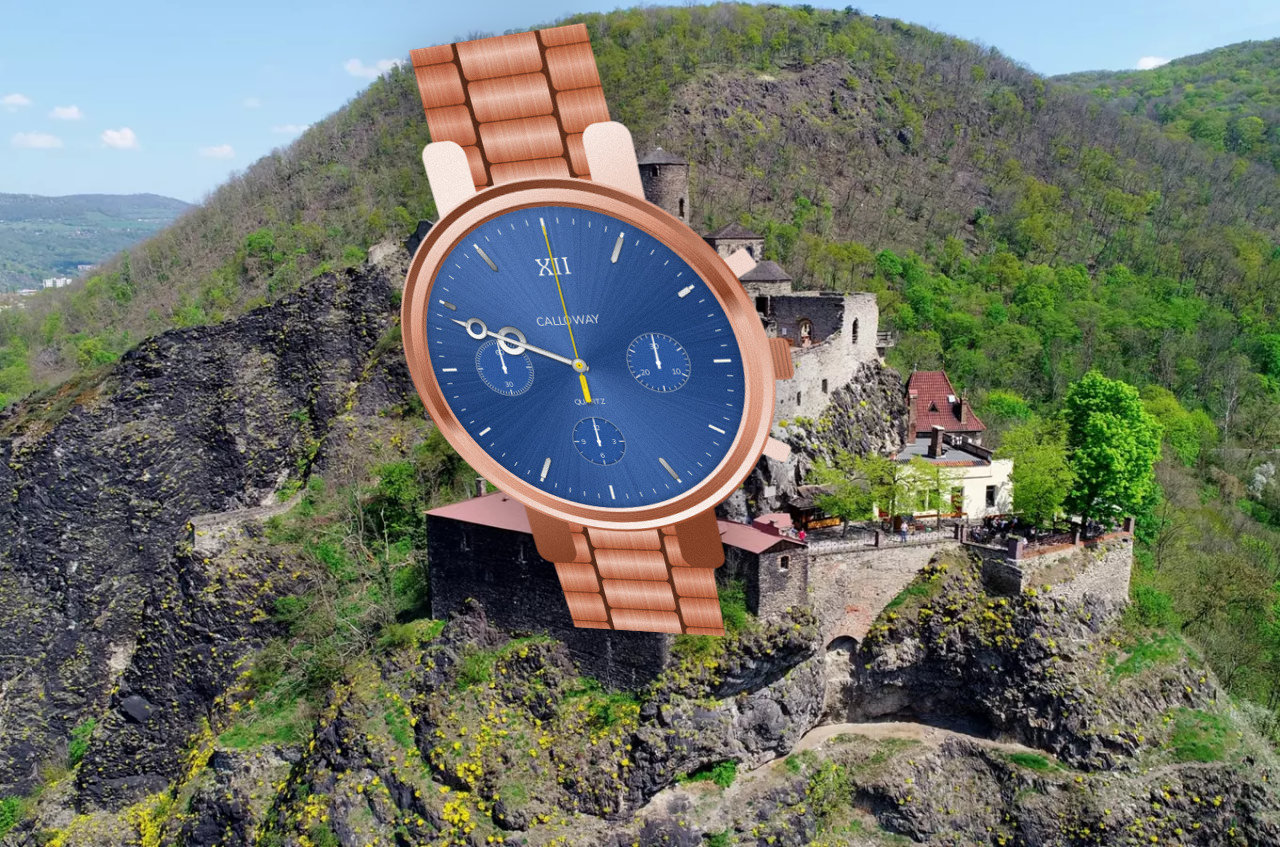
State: h=9 m=49
